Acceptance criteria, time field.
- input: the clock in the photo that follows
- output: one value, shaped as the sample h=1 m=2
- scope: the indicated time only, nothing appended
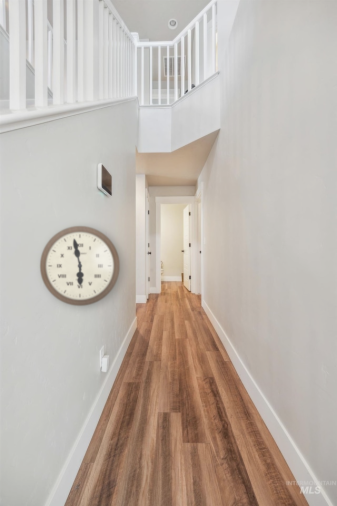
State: h=5 m=58
